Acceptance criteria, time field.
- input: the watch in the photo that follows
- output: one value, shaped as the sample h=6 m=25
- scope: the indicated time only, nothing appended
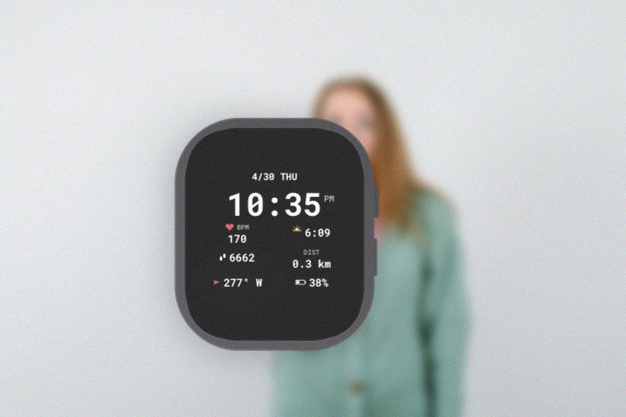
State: h=10 m=35
